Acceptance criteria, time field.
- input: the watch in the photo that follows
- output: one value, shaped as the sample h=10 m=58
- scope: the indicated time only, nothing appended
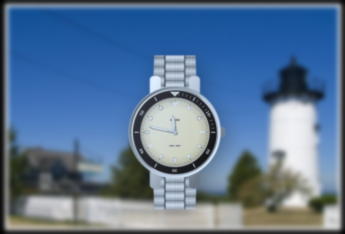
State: h=11 m=47
